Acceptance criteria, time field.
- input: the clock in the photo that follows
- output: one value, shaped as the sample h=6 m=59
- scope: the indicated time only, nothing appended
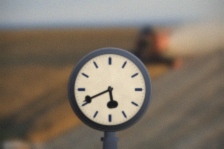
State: h=5 m=41
